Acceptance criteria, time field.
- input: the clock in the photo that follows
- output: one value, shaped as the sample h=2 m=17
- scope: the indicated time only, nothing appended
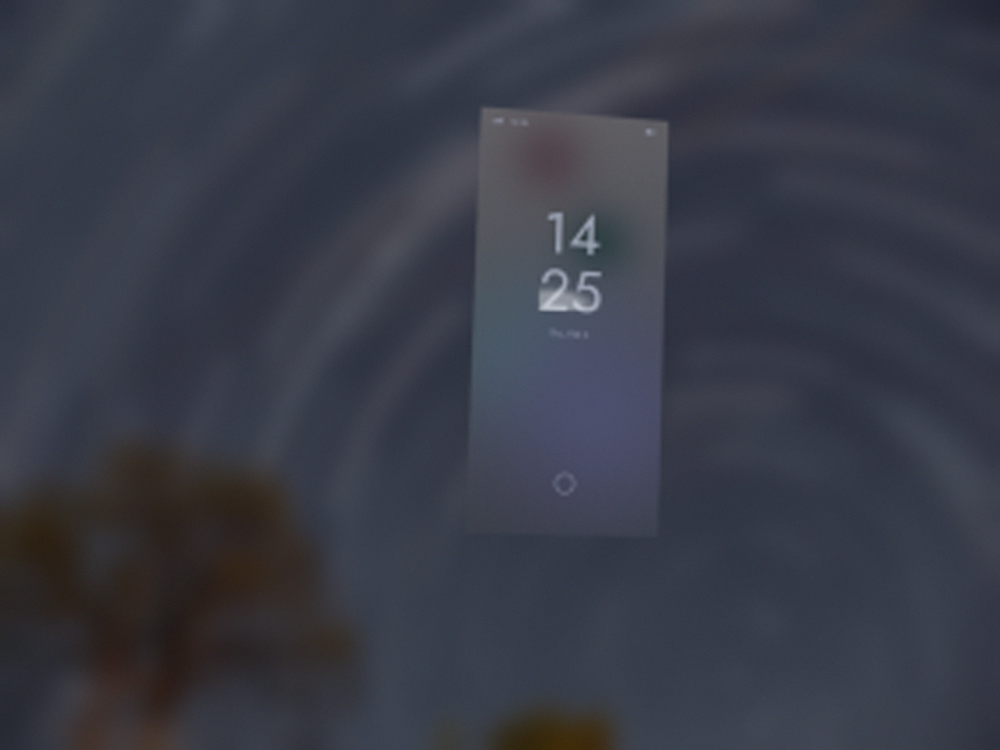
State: h=14 m=25
